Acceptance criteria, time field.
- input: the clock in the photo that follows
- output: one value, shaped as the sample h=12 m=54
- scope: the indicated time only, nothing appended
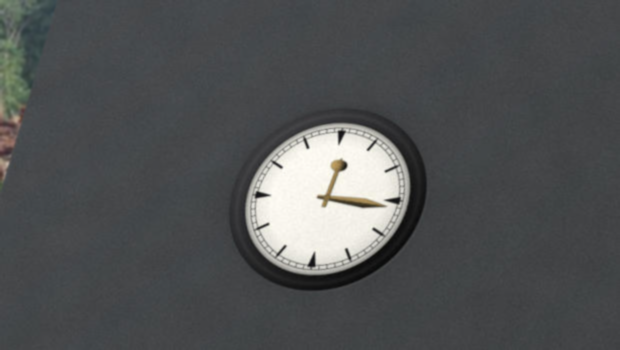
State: h=12 m=16
